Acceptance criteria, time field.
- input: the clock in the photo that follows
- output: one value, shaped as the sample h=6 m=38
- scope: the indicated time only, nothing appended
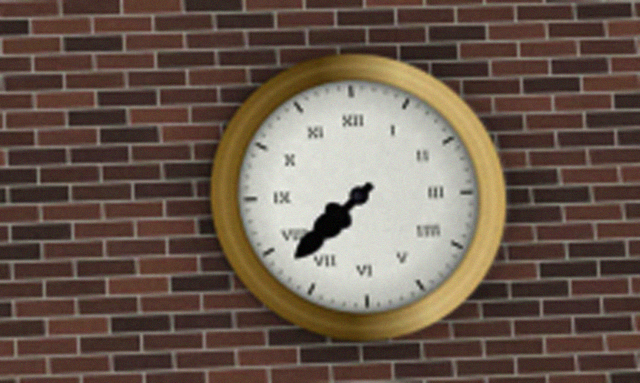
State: h=7 m=38
